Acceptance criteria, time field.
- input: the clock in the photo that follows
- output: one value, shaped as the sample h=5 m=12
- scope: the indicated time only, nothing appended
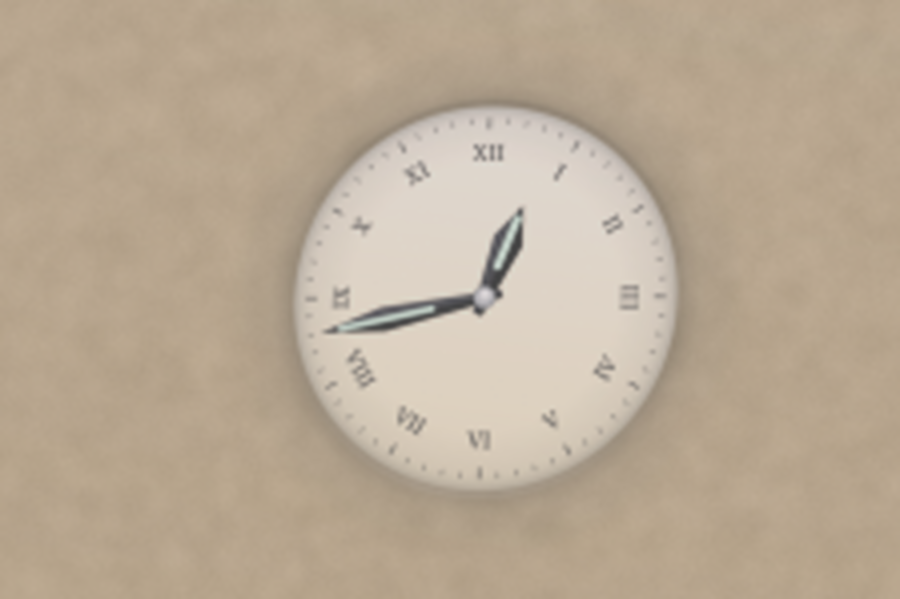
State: h=12 m=43
